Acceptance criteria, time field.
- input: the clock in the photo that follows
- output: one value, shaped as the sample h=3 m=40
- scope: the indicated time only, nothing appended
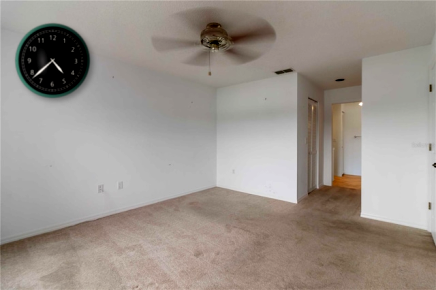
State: h=4 m=38
